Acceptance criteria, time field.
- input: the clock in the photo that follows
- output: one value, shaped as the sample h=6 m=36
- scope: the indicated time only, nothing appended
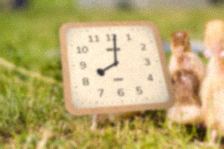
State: h=8 m=1
